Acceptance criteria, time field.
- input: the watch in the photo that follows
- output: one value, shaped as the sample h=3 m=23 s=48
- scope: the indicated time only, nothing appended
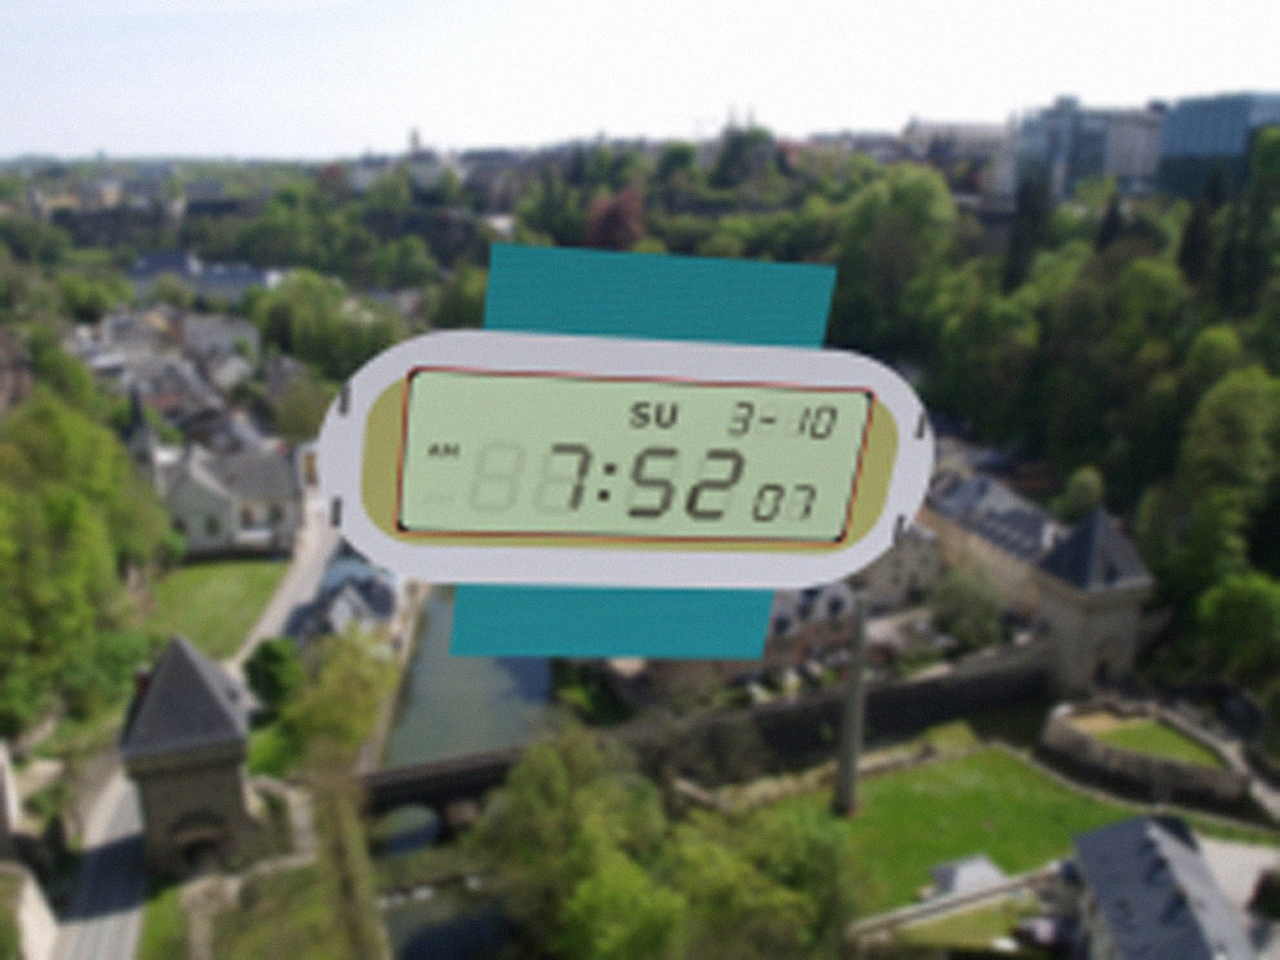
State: h=7 m=52 s=7
